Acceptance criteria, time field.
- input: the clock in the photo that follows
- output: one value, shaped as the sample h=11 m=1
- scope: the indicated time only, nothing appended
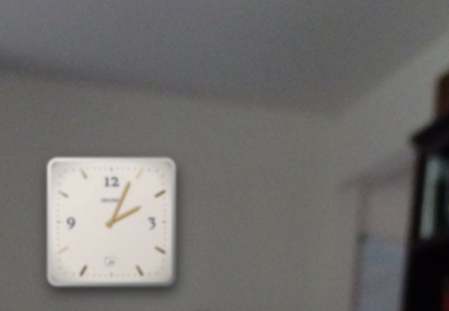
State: h=2 m=4
